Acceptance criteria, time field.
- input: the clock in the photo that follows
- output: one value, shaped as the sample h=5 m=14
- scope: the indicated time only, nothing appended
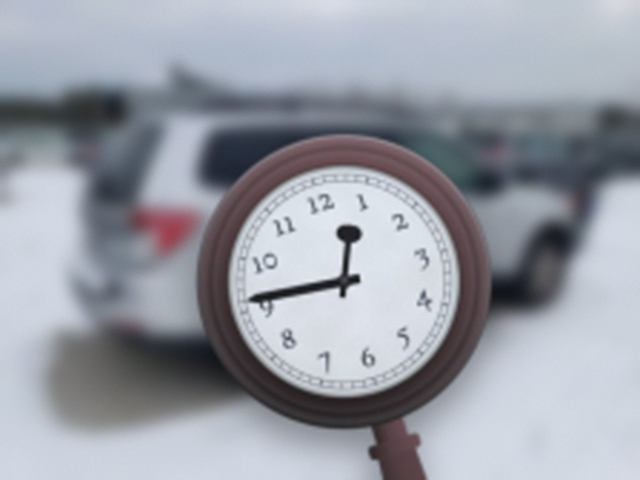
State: h=12 m=46
